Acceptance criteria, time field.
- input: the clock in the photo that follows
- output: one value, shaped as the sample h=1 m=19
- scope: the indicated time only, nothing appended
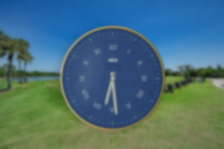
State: h=6 m=29
